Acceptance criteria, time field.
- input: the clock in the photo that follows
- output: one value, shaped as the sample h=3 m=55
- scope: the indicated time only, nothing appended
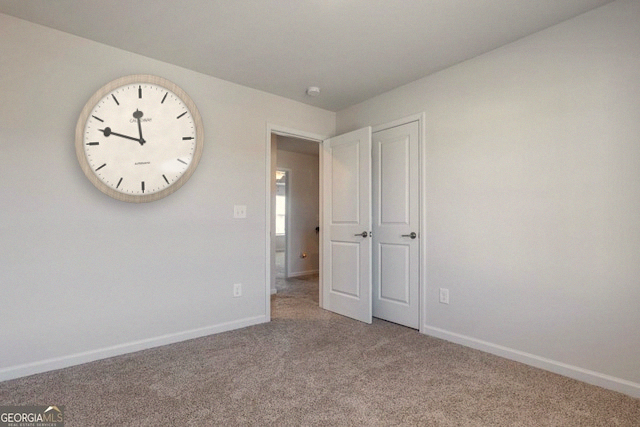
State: h=11 m=48
